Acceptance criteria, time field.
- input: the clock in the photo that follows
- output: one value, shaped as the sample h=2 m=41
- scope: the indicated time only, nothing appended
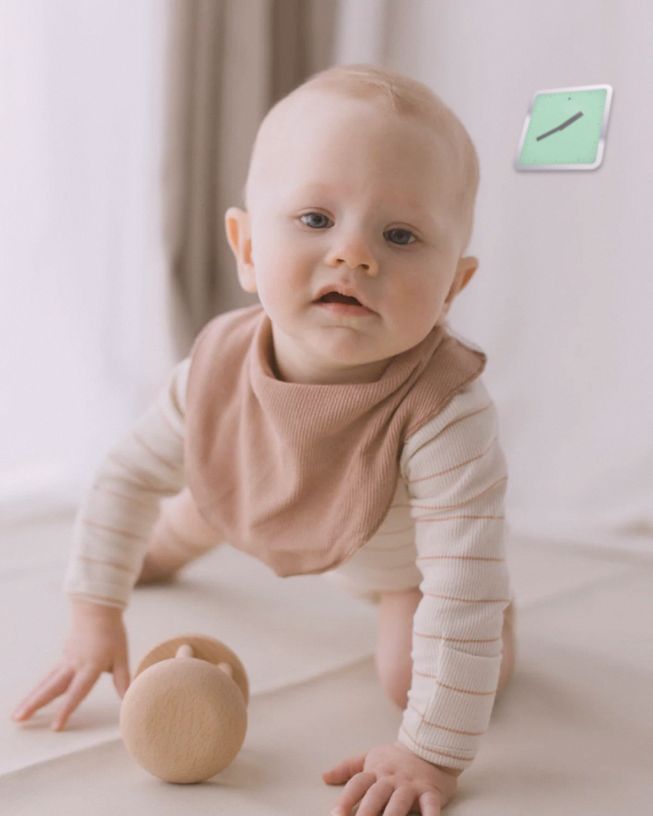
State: h=1 m=40
